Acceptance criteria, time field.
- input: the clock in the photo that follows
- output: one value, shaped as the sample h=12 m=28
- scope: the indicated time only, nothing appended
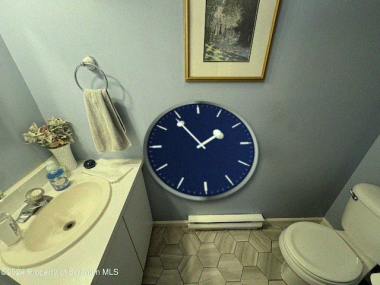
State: h=1 m=54
